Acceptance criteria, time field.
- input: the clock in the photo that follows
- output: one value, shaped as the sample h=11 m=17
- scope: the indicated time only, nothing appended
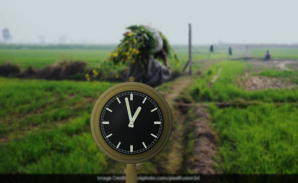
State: h=12 m=58
